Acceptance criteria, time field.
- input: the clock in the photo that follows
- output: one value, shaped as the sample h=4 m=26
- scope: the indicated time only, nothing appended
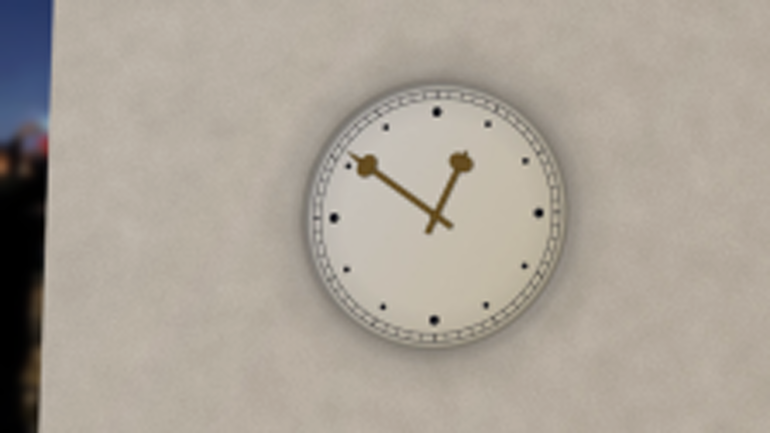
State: h=12 m=51
